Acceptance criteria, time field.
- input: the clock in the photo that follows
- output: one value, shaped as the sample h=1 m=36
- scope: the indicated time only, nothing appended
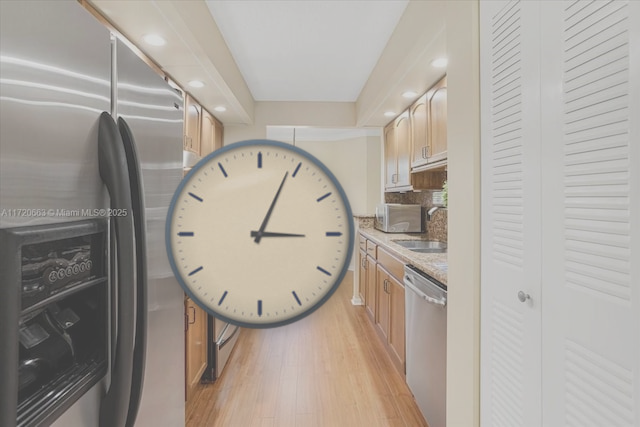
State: h=3 m=4
